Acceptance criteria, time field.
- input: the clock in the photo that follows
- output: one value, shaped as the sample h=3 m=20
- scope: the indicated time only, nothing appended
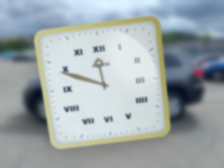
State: h=11 m=49
